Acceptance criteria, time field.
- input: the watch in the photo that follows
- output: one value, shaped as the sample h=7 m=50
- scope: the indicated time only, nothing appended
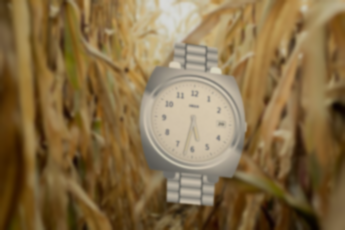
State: h=5 m=32
